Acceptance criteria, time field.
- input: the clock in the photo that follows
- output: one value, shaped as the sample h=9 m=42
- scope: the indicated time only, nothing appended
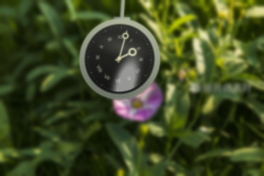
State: h=2 m=2
